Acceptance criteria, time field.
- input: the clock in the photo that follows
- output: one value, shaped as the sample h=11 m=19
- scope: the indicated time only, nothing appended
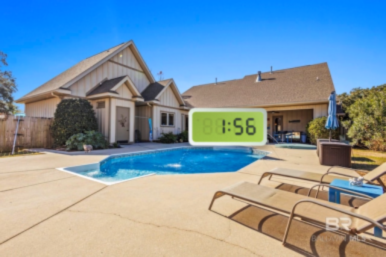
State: h=1 m=56
